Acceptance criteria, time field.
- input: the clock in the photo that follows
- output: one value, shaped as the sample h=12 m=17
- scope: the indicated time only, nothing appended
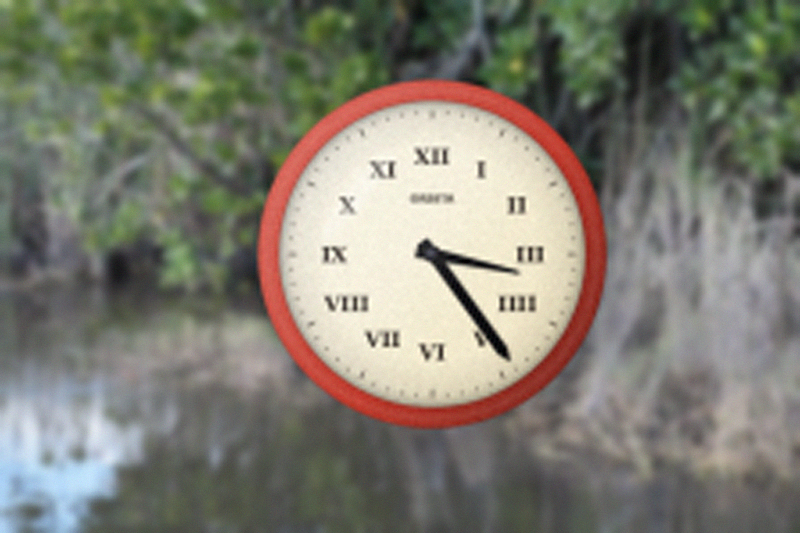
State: h=3 m=24
